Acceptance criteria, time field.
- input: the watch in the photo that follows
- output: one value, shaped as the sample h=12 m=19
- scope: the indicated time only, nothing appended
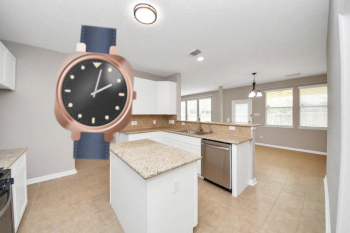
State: h=2 m=2
